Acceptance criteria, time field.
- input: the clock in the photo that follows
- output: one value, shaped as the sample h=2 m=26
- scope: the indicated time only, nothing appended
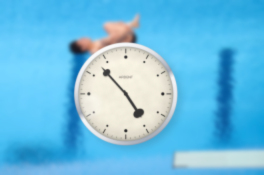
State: h=4 m=53
